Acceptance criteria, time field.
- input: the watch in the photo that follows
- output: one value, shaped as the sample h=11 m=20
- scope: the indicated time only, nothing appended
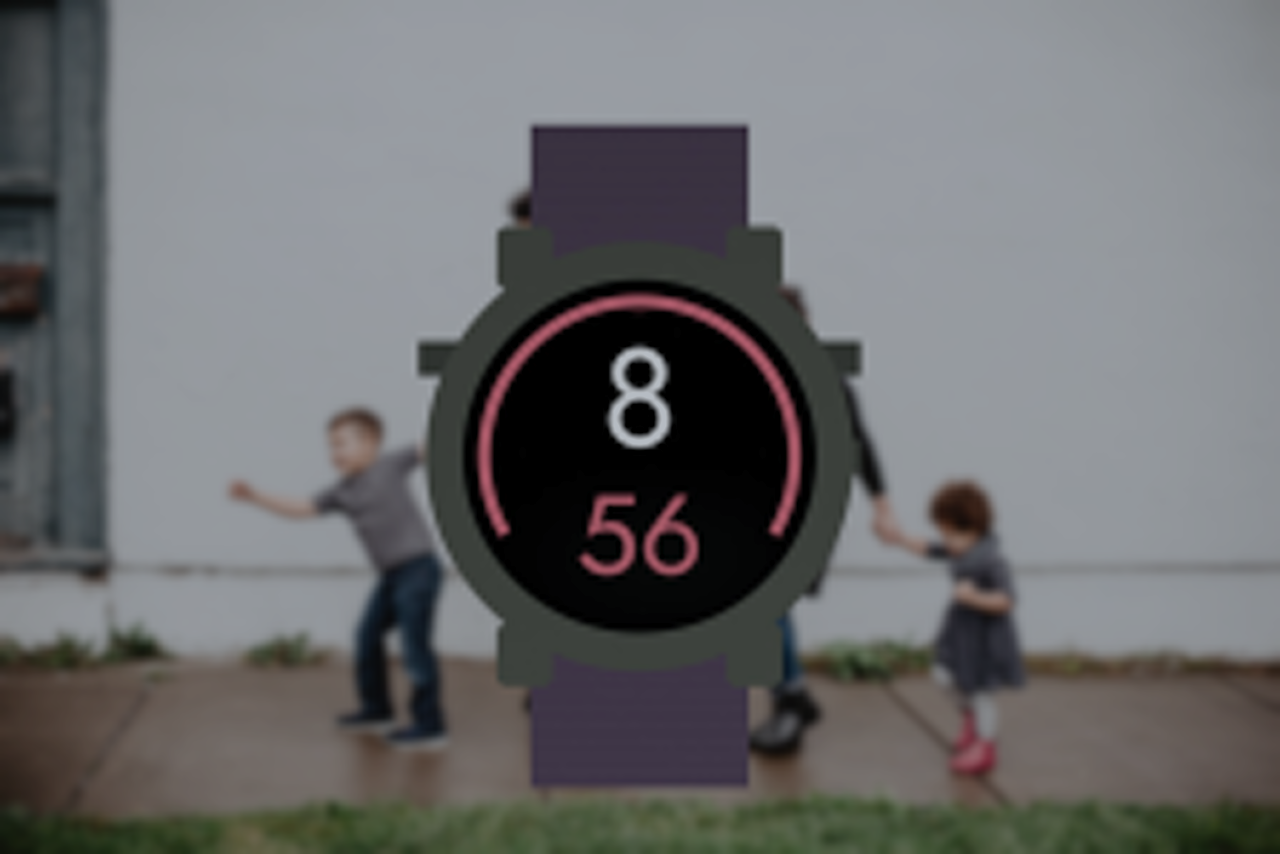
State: h=8 m=56
